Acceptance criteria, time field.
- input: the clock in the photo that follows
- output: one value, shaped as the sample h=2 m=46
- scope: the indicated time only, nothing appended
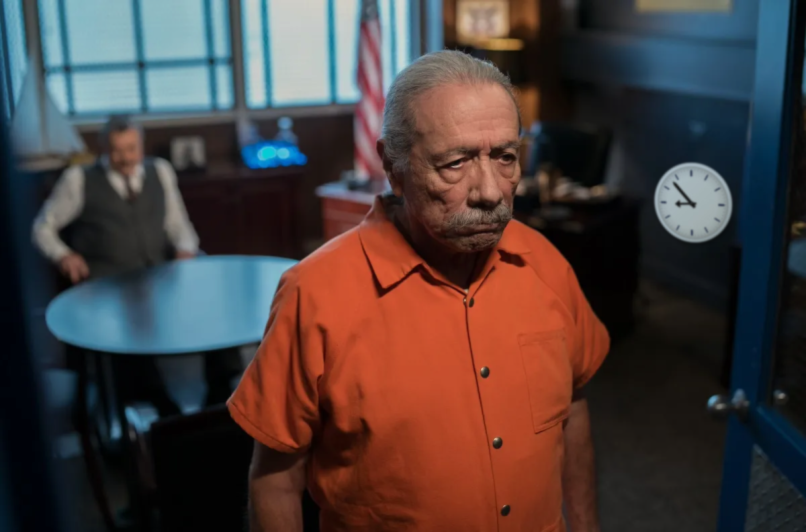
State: h=8 m=53
